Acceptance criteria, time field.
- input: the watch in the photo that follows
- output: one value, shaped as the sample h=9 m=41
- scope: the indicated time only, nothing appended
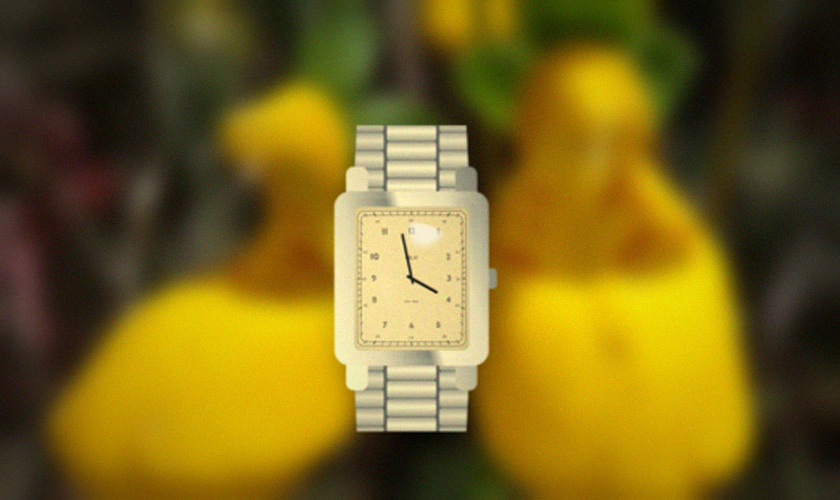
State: h=3 m=58
